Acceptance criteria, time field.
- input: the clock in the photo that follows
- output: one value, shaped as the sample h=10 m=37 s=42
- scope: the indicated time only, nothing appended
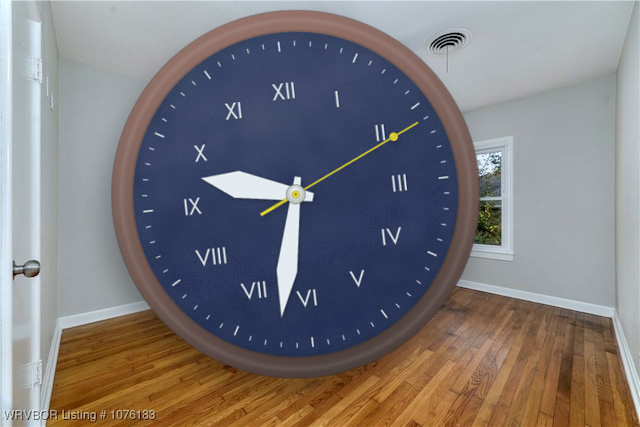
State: h=9 m=32 s=11
